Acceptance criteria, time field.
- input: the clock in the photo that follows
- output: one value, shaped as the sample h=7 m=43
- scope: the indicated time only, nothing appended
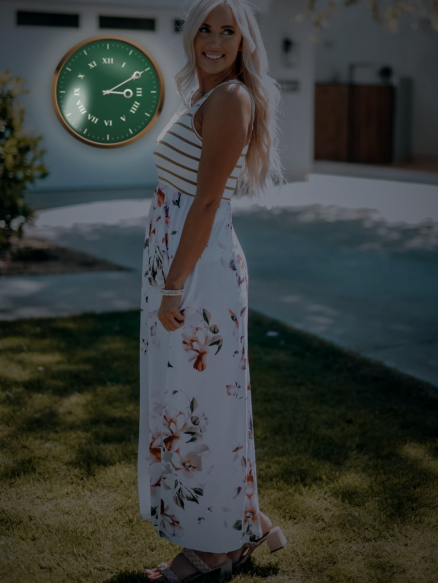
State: h=3 m=10
